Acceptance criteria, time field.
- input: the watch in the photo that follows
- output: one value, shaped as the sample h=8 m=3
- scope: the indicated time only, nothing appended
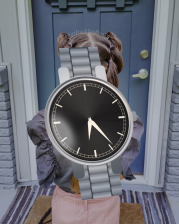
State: h=6 m=24
